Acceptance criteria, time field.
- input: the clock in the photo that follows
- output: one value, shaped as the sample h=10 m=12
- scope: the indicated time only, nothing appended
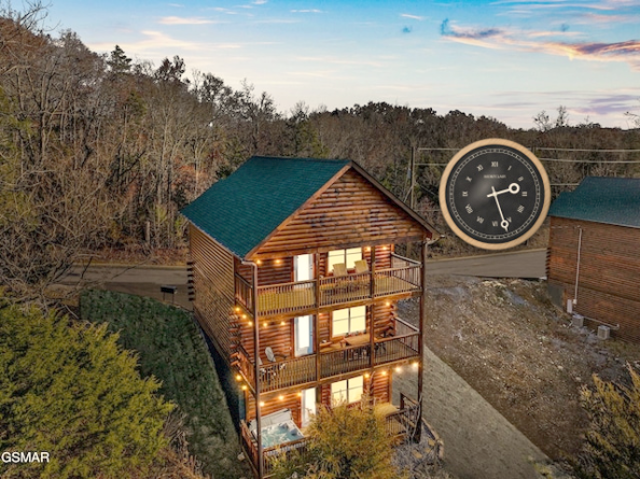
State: h=2 m=27
